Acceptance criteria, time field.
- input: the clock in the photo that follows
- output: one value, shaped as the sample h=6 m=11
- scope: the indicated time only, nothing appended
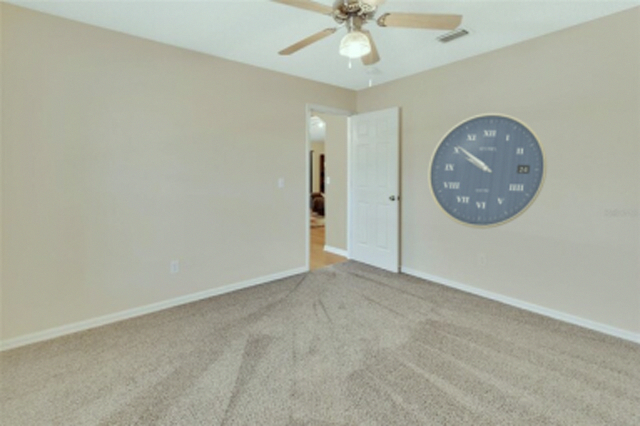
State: h=9 m=51
